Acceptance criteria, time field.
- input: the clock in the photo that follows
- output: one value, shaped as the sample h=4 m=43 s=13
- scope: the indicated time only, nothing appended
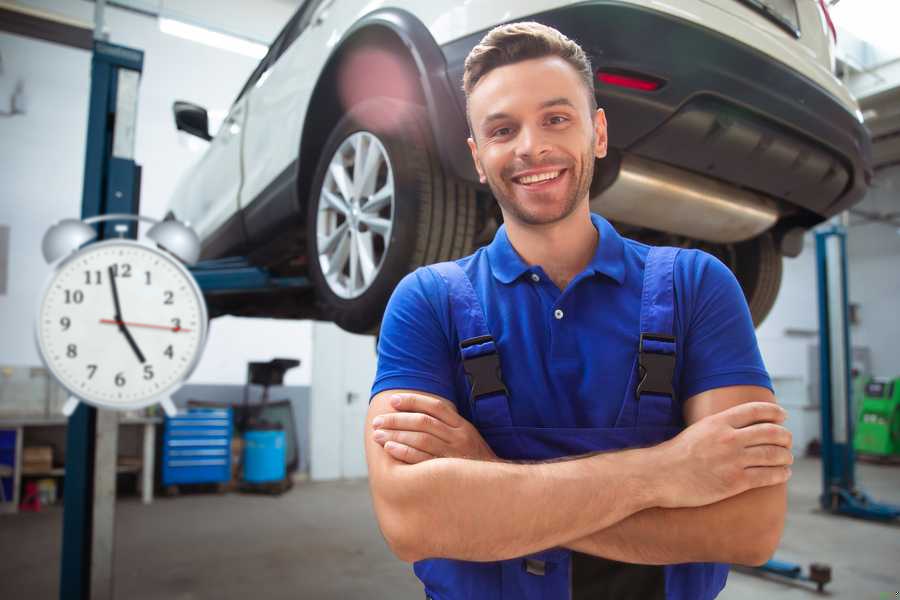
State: h=4 m=58 s=16
